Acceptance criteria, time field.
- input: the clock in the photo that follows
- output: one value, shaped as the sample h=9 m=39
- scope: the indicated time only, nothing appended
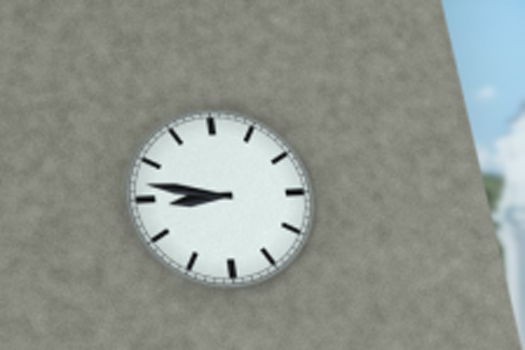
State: h=8 m=47
